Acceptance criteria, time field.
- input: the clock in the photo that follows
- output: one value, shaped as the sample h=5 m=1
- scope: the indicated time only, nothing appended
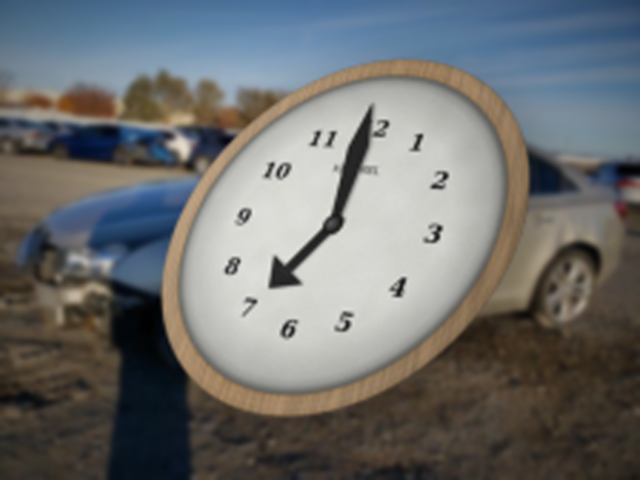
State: h=6 m=59
